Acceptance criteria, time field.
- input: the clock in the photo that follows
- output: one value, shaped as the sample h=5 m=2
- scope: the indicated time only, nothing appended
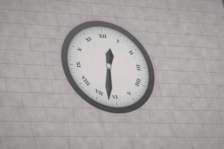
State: h=12 m=32
